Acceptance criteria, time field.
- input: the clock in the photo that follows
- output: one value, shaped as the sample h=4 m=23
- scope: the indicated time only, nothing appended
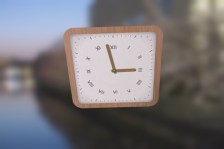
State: h=2 m=58
